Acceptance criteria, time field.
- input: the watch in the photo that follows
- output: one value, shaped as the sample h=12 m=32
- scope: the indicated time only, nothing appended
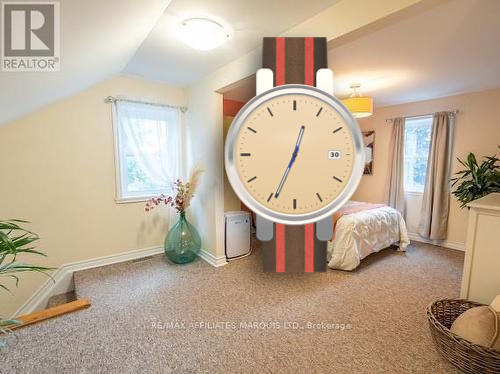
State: h=12 m=34
